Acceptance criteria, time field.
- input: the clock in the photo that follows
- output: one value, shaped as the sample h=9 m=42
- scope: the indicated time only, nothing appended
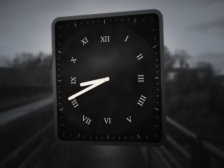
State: h=8 m=41
